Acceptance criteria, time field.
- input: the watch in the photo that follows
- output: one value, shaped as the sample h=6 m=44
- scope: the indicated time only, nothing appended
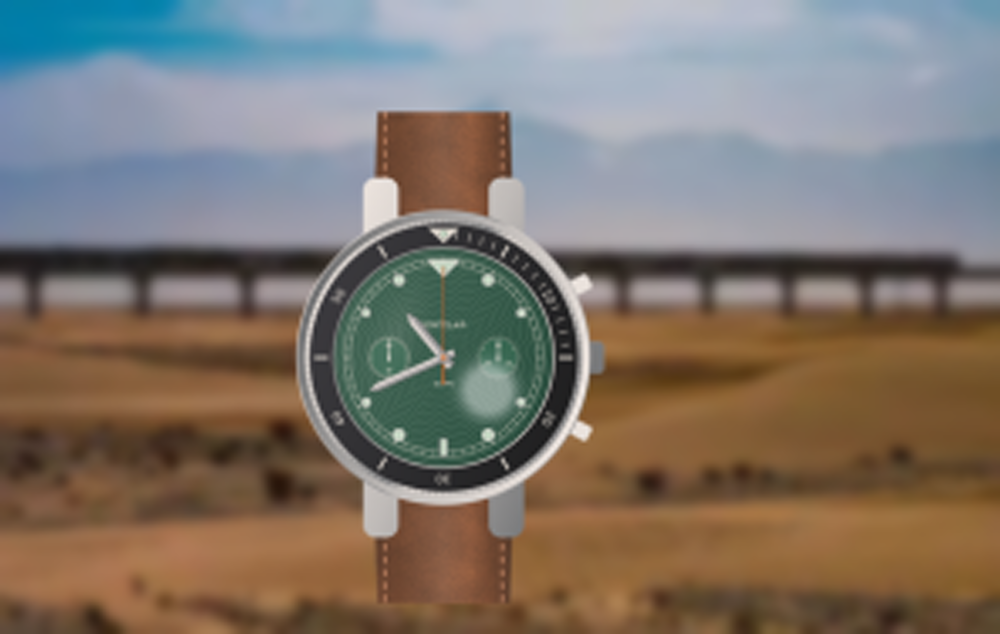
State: h=10 m=41
